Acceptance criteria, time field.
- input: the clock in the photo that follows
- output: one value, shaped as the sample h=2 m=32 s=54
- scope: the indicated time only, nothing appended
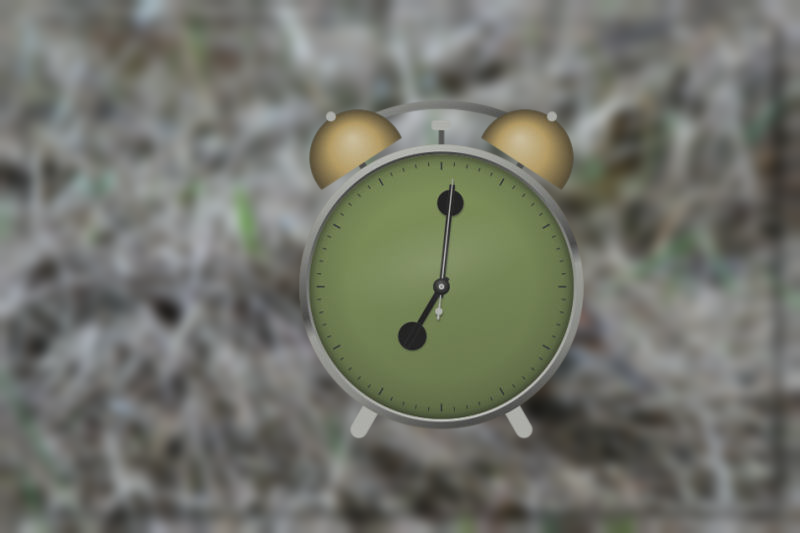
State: h=7 m=1 s=1
